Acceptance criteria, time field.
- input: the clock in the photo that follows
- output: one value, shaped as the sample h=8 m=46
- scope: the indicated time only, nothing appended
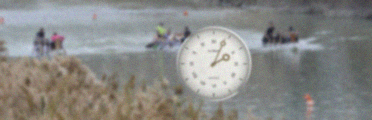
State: h=2 m=4
